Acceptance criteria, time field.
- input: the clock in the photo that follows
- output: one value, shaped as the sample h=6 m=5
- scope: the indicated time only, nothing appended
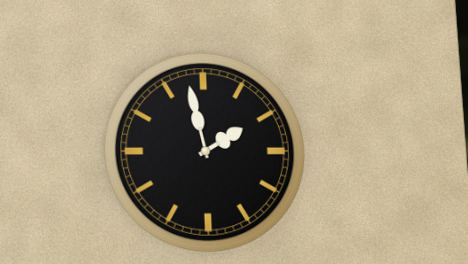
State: h=1 m=58
